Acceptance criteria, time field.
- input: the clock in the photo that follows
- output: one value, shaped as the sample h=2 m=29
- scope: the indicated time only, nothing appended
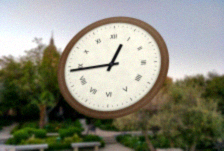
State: h=12 m=44
